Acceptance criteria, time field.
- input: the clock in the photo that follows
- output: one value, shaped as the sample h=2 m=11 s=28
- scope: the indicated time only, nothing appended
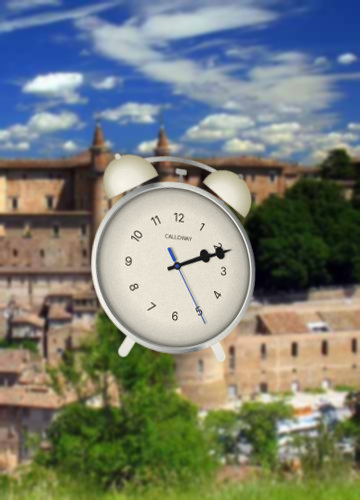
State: h=2 m=11 s=25
